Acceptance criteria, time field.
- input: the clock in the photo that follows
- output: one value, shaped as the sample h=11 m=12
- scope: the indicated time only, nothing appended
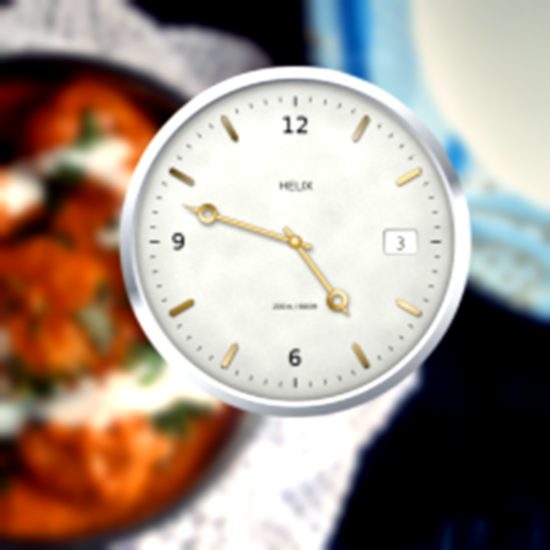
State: h=4 m=48
